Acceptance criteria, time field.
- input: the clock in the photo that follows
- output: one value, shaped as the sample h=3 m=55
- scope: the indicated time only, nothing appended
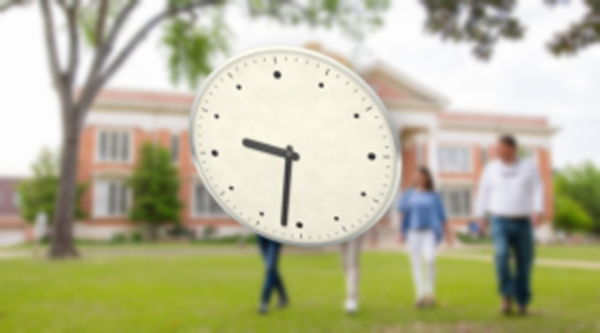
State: h=9 m=32
